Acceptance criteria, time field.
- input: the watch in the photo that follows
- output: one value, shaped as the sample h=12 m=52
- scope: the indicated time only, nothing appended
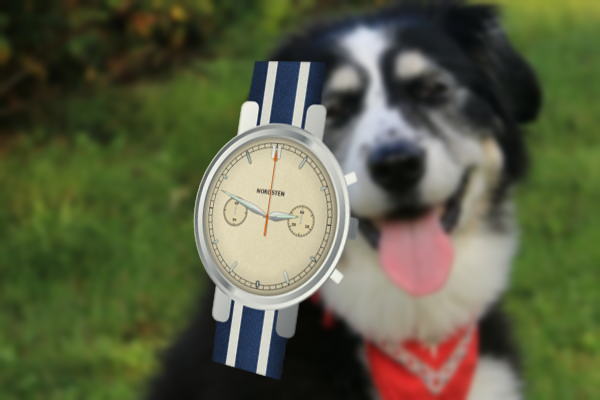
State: h=2 m=48
